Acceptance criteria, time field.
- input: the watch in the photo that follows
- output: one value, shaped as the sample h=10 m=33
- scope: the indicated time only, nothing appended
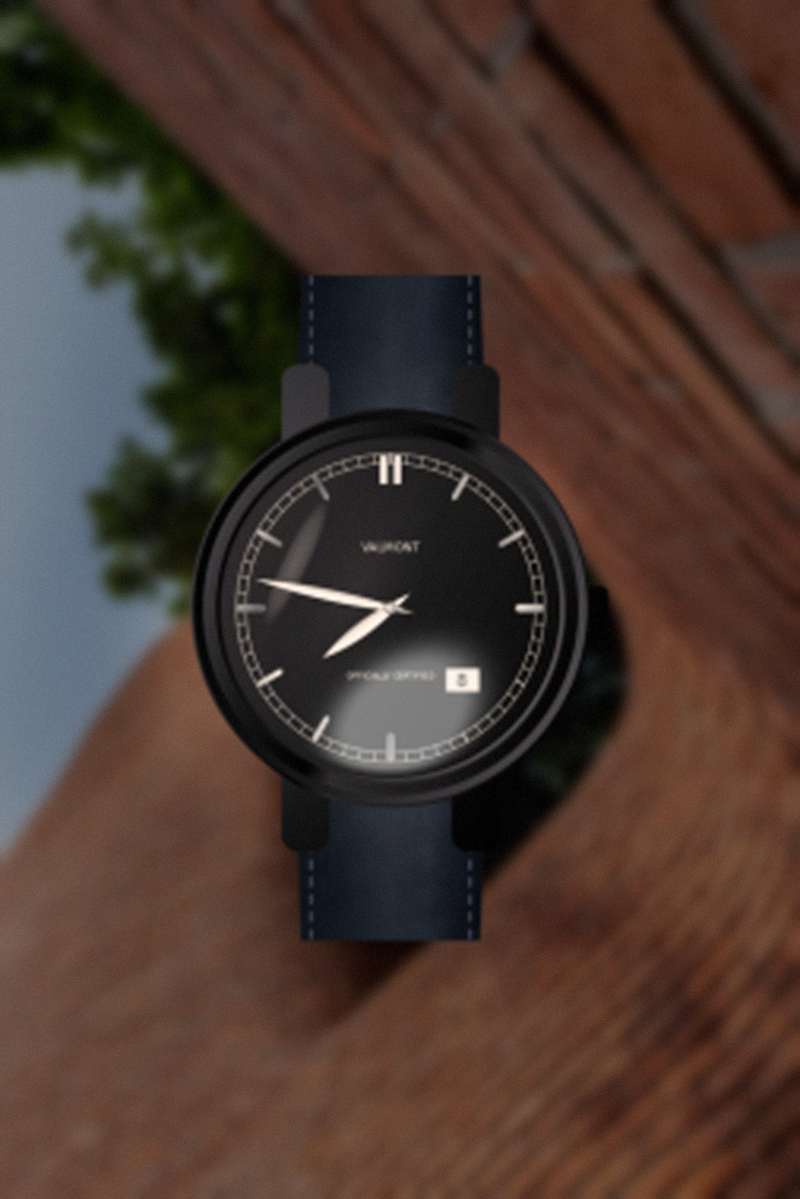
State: h=7 m=47
